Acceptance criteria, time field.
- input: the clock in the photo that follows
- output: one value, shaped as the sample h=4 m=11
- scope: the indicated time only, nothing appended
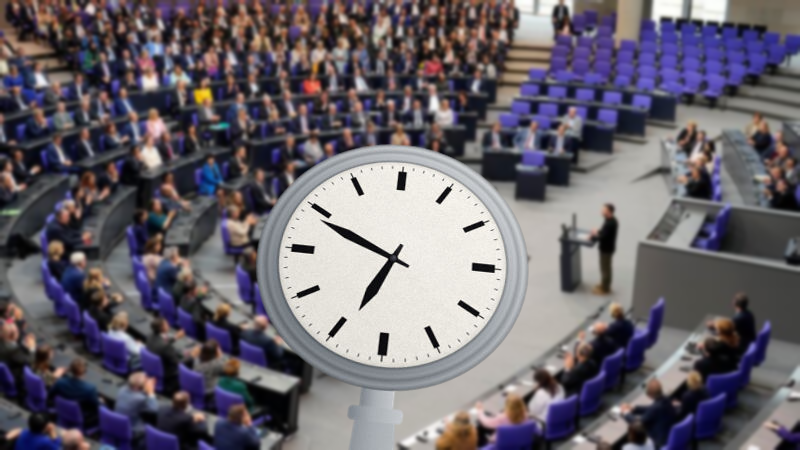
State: h=6 m=49
